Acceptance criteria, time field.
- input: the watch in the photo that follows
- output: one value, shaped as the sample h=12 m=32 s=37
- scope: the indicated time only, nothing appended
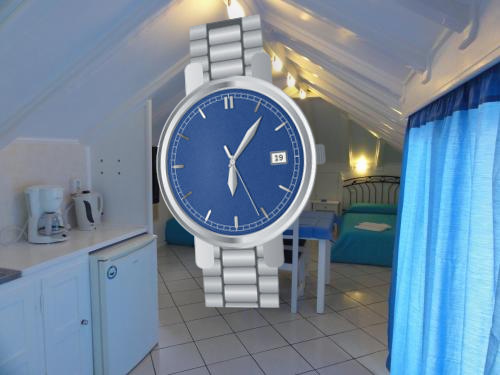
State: h=6 m=6 s=26
